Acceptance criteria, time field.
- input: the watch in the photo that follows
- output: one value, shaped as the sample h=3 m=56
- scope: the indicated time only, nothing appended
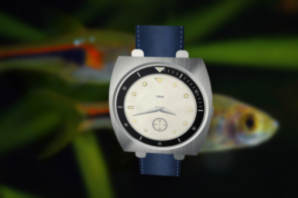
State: h=3 m=42
